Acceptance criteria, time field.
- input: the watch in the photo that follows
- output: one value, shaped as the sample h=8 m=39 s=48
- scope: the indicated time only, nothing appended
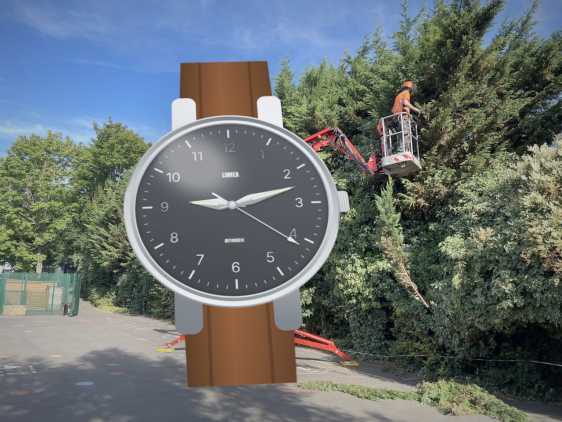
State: h=9 m=12 s=21
